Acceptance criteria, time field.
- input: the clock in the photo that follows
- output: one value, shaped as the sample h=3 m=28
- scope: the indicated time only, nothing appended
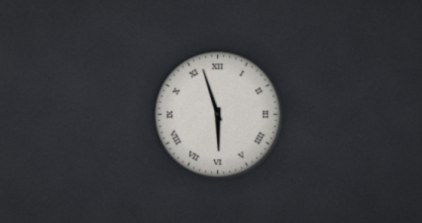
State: h=5 m=57
